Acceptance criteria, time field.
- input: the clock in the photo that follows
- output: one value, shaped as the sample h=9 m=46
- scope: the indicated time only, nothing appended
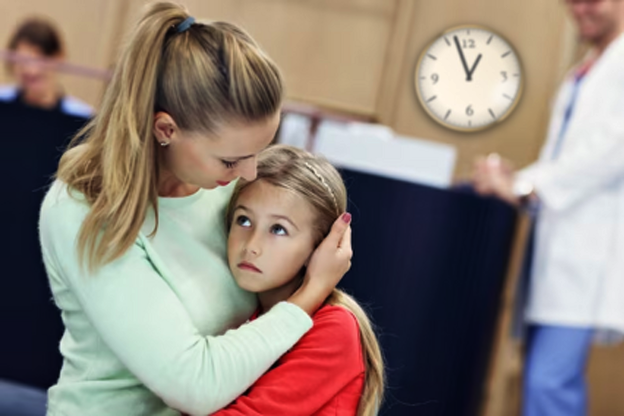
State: h=12 m=57
